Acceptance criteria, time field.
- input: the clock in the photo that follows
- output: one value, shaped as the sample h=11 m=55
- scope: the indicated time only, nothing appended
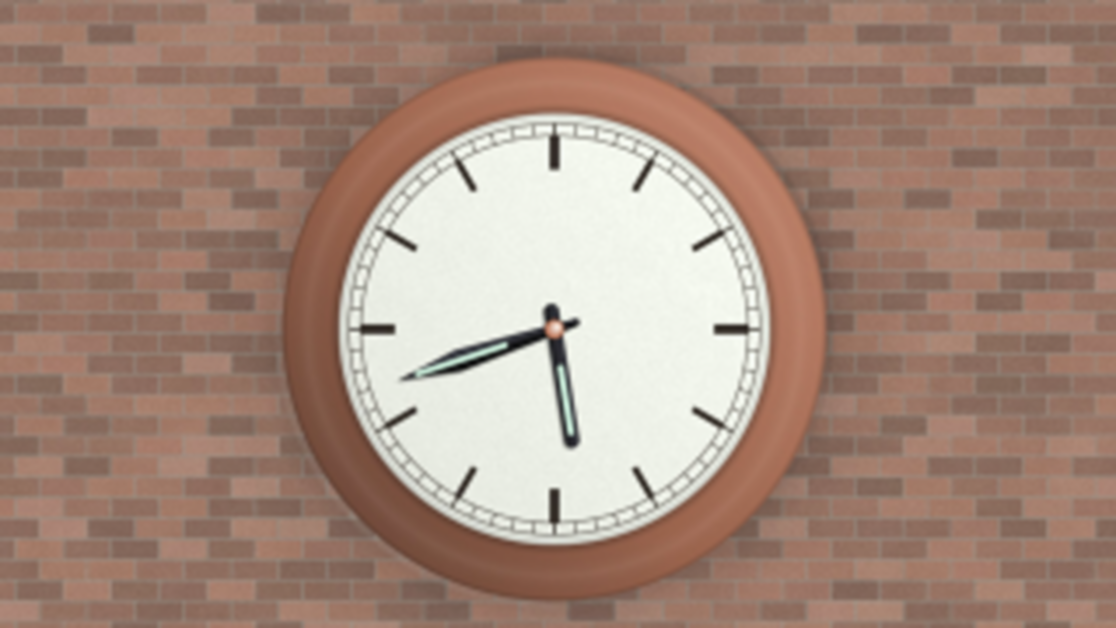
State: h=5 m=42
